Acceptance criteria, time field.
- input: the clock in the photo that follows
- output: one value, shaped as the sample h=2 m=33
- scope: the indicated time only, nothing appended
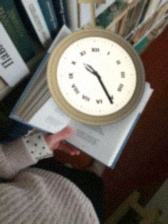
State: h=10 m=26
